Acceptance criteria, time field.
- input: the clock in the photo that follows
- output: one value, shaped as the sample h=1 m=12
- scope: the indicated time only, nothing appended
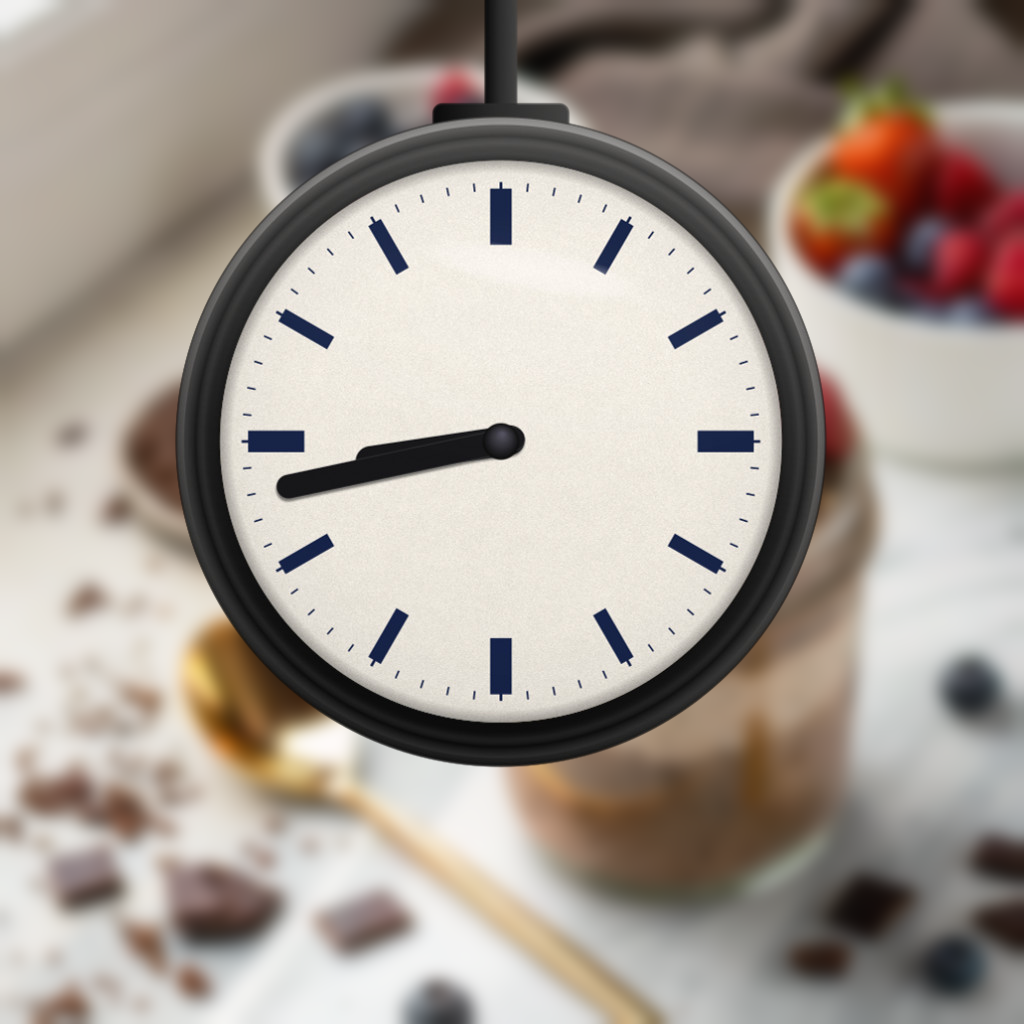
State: h=8 m=43
